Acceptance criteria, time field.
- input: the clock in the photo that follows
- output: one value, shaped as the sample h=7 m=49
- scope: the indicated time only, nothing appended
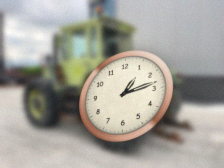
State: h=1 m=13
